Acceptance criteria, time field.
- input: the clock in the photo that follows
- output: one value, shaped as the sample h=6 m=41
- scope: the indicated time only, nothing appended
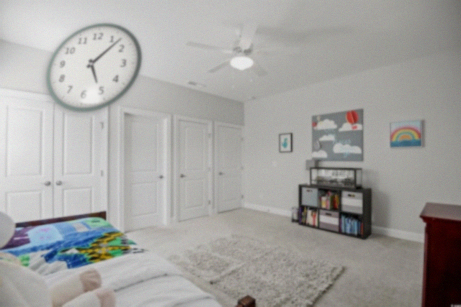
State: h=5 m=7
